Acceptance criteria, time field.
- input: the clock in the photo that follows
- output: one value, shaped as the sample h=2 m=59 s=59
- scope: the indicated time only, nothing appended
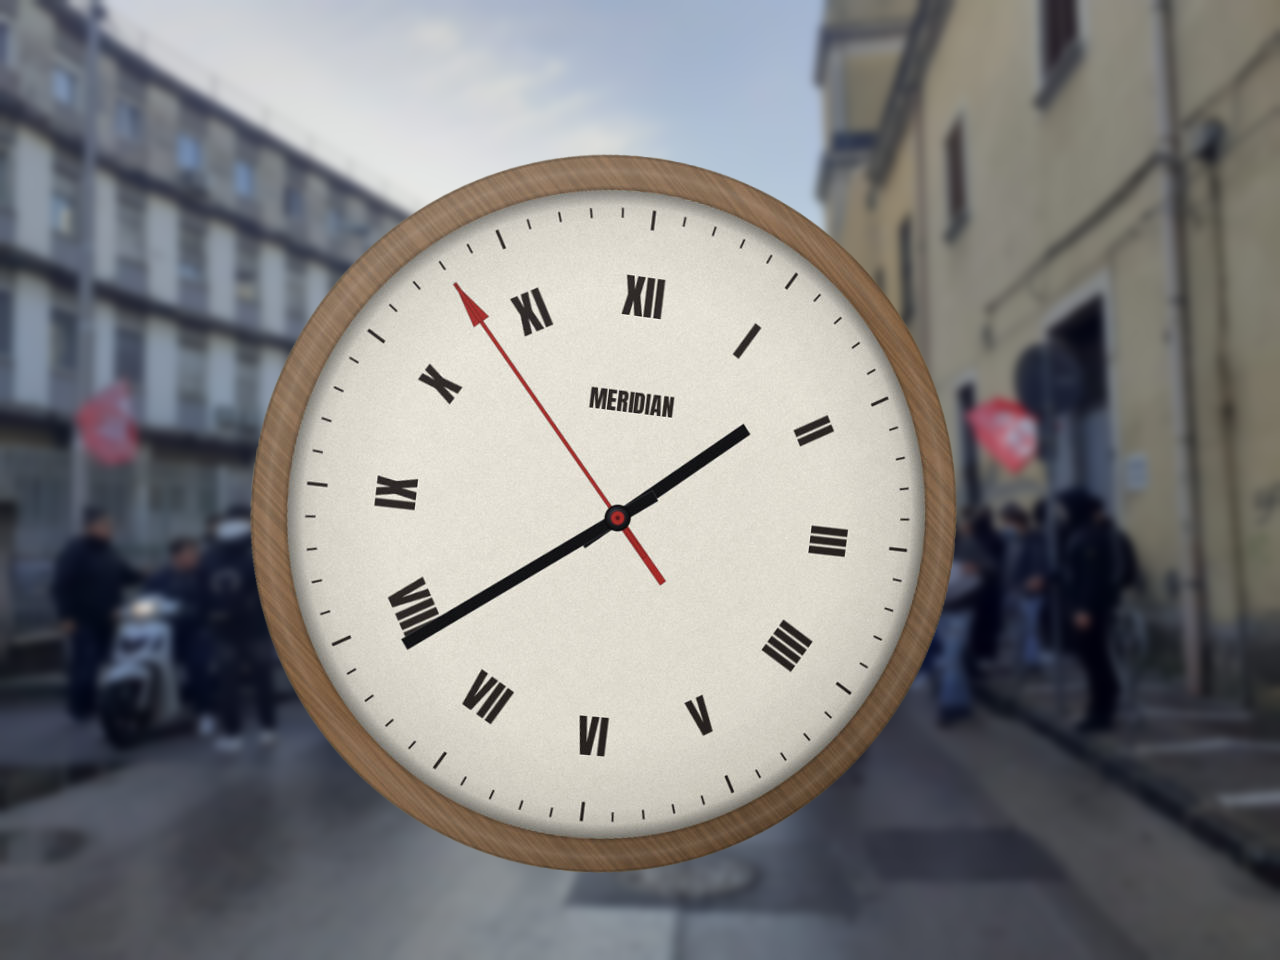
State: h=1 m=38 s=53
